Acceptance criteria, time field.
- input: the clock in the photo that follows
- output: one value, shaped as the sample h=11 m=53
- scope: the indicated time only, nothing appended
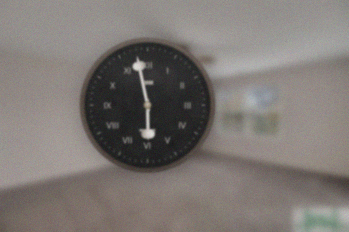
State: h=5 m=58
